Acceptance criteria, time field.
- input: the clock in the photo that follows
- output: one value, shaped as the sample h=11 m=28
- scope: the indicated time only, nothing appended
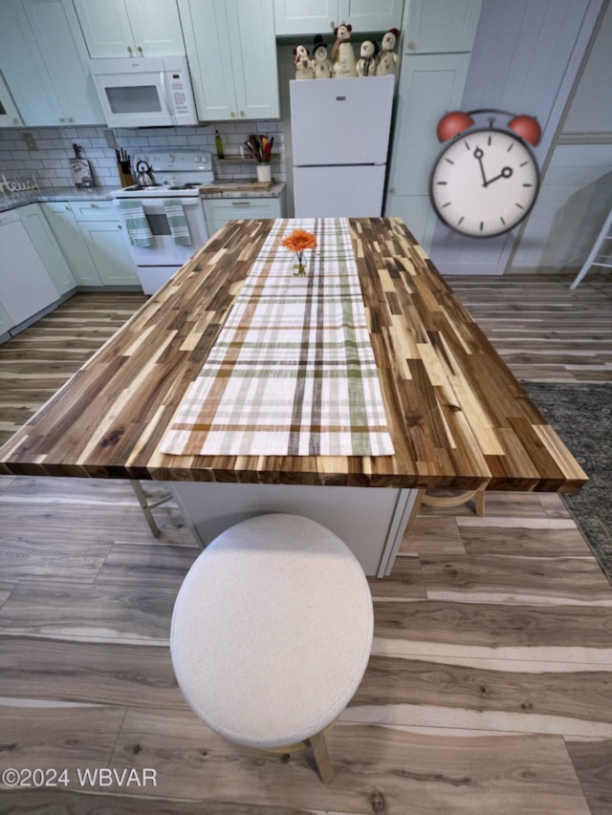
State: h=1 m=57
